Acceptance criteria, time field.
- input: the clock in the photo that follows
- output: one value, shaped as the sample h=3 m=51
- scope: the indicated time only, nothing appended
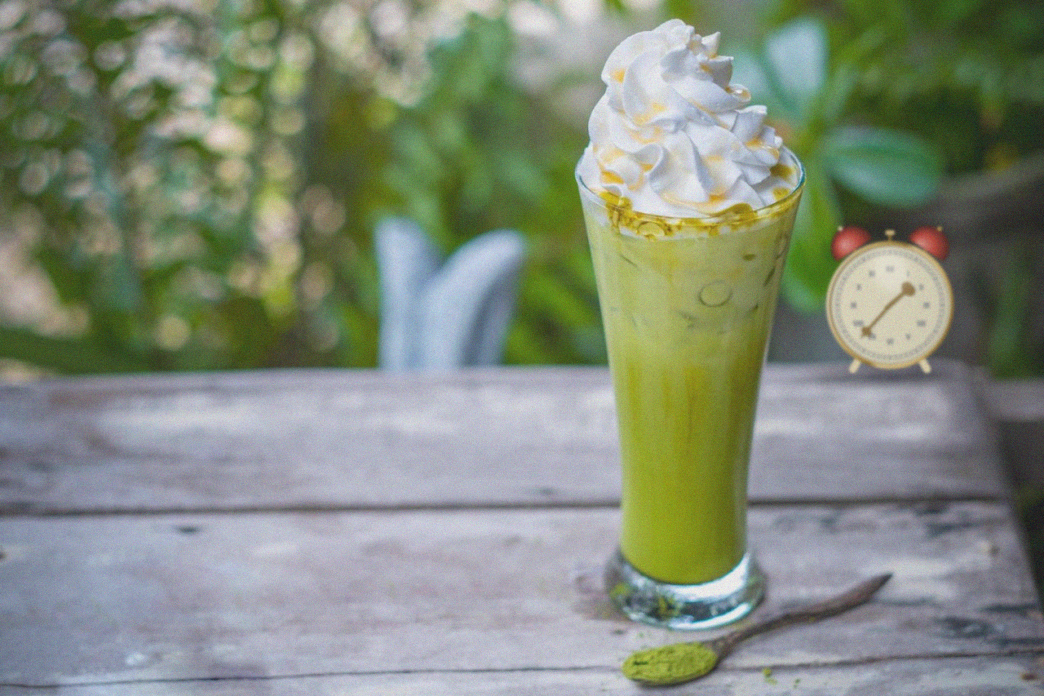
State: h=1 m=37
